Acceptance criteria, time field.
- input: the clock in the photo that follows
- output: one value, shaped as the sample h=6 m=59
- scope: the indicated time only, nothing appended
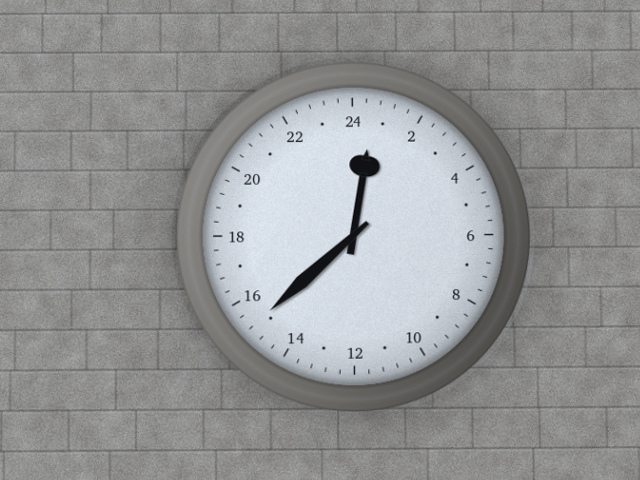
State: h=0 m=38
